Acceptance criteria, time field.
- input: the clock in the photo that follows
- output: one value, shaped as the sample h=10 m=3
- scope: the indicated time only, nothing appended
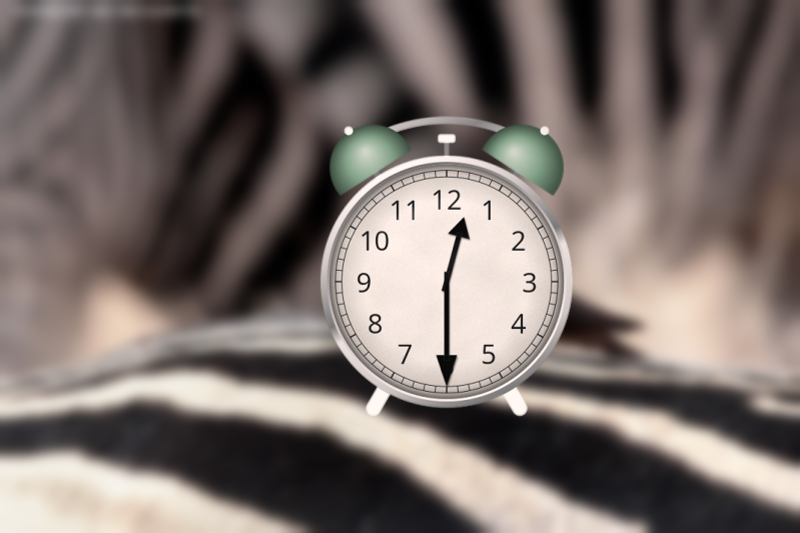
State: h=12 m=30
